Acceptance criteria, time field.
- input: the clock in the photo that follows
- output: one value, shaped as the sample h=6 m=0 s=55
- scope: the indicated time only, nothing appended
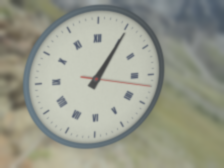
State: h=1 m=5 s=17
